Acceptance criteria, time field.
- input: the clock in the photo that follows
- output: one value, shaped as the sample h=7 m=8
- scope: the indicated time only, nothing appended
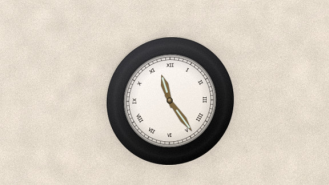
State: h=11 m=24
